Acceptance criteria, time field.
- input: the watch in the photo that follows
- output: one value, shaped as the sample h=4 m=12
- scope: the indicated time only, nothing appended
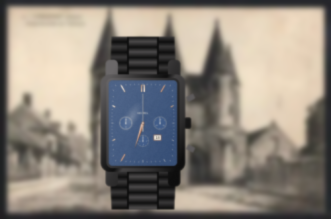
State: h=6 m=33
